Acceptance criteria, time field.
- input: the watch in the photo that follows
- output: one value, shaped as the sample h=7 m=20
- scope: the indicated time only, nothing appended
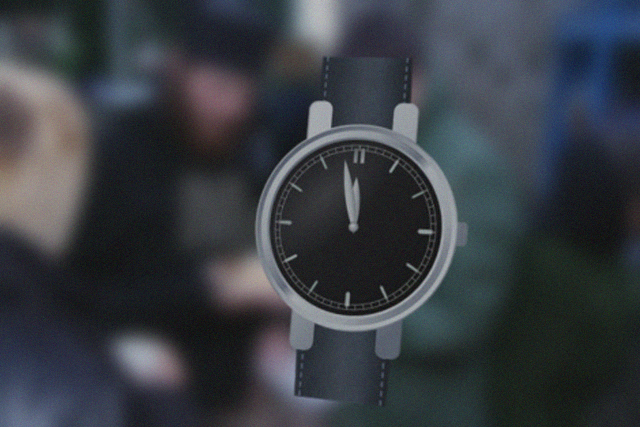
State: h=11 m=58
